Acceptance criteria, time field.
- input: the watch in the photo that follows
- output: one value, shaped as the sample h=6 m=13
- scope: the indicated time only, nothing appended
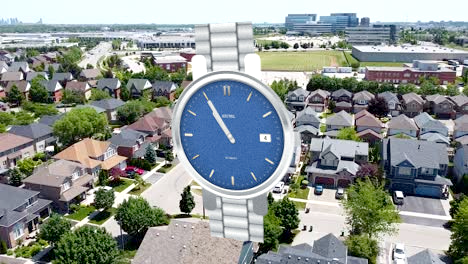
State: h=10 m=55
